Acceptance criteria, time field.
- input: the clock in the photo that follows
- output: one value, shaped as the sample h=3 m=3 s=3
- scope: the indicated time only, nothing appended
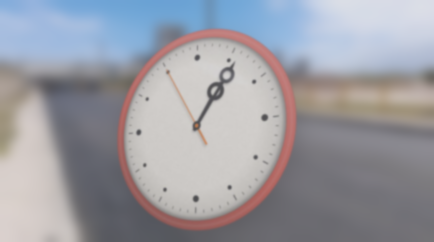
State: h=1 m=5 s=55
